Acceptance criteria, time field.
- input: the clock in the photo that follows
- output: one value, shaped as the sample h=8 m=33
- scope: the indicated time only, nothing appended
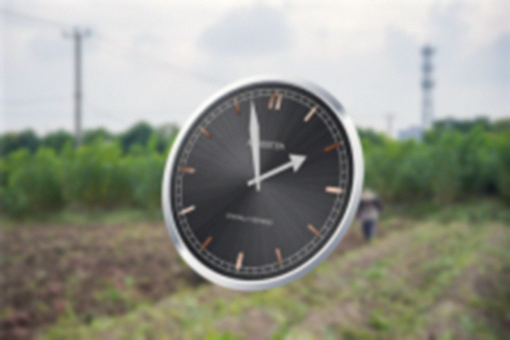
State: h=1 m=57
